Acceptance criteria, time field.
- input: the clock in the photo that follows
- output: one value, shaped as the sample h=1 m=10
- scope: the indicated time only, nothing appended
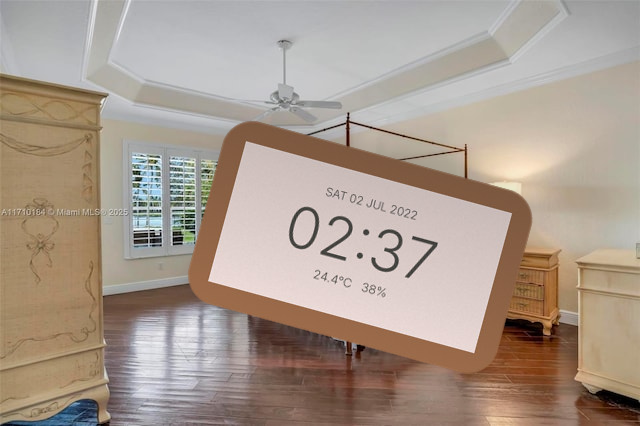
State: h=2 m=37
